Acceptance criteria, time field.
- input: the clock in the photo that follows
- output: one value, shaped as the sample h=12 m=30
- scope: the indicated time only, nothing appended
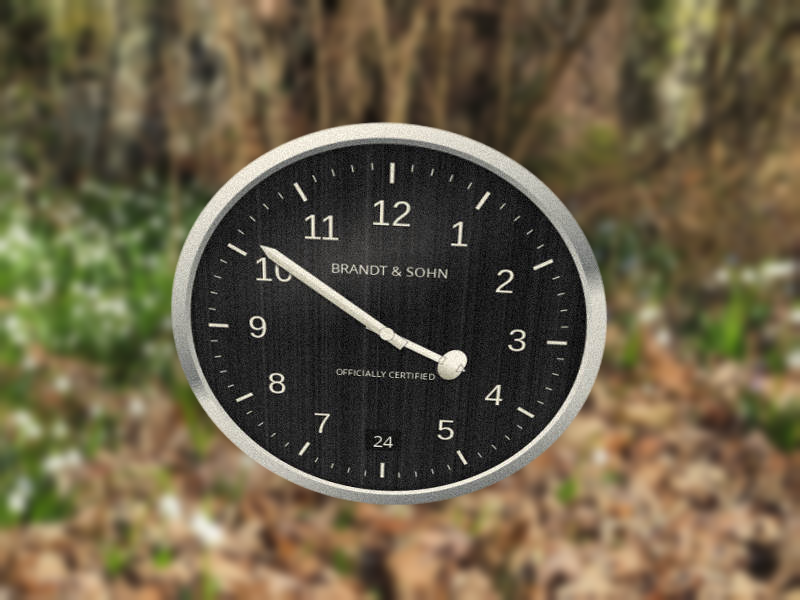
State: h=3 m=51
